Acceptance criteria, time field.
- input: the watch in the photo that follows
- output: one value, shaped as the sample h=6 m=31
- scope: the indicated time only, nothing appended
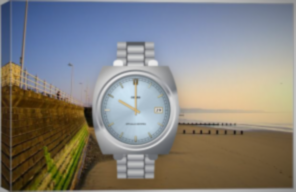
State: h=10 m=0
